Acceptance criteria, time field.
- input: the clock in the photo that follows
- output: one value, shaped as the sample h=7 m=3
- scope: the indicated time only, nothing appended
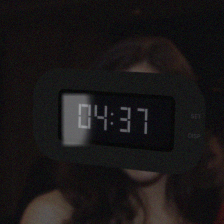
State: h=4 m=37
